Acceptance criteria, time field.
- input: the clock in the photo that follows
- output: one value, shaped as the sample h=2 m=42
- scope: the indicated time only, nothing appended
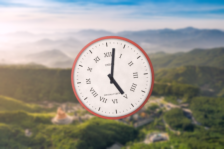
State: h=5 m=2
